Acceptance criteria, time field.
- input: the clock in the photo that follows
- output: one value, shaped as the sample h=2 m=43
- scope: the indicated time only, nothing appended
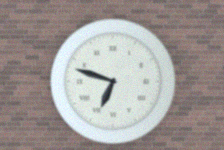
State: h=6 m=48
